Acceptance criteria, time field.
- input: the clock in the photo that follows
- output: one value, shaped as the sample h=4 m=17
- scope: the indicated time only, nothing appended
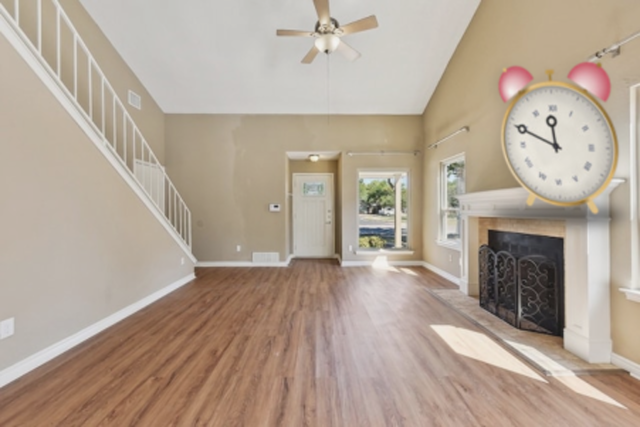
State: h=11 m=49
